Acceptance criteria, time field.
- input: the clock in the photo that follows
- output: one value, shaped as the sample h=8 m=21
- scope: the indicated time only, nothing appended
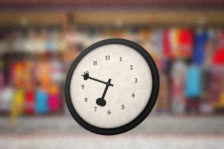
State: h=6 m=49
